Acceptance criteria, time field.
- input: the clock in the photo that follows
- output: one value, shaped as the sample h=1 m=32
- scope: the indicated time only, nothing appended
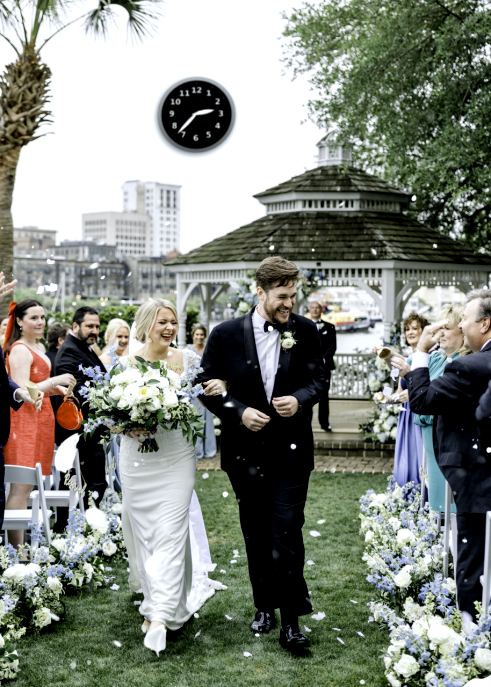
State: h=2 m=37
